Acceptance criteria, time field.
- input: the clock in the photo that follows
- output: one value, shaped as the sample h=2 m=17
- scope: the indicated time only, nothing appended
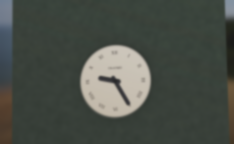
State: h=9 m=25
